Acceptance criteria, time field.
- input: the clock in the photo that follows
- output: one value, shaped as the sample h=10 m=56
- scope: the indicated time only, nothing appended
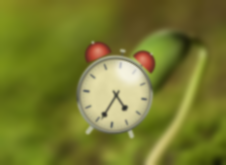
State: h=4 m=34
